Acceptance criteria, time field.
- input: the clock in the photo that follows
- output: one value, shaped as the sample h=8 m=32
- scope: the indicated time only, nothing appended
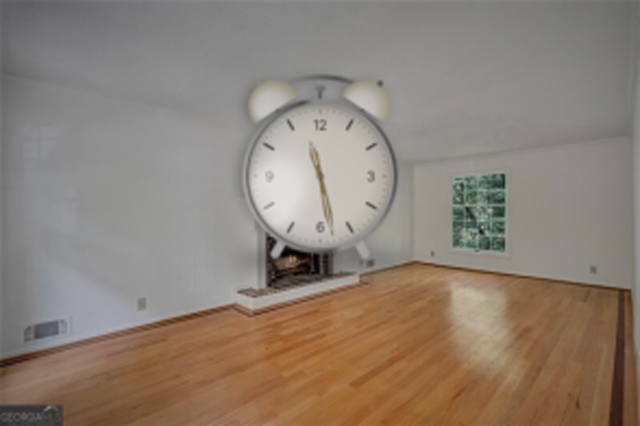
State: h=11 m=28
